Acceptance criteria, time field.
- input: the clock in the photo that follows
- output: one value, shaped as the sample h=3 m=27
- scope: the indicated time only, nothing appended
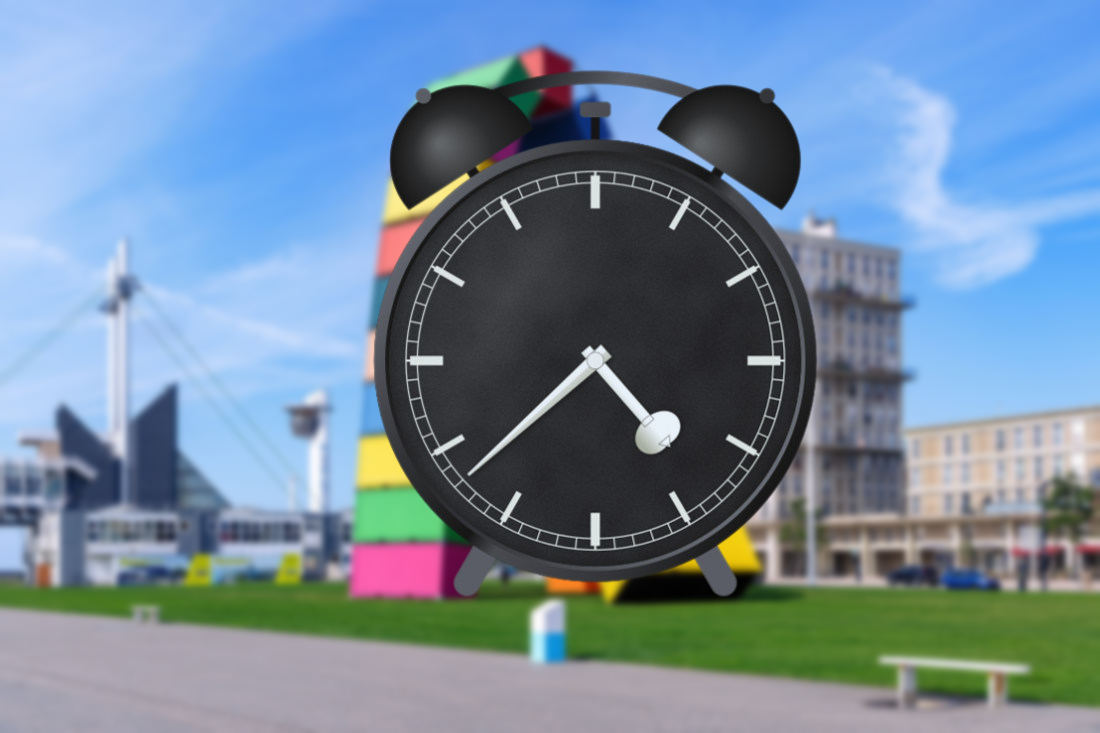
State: h=4 m=38
